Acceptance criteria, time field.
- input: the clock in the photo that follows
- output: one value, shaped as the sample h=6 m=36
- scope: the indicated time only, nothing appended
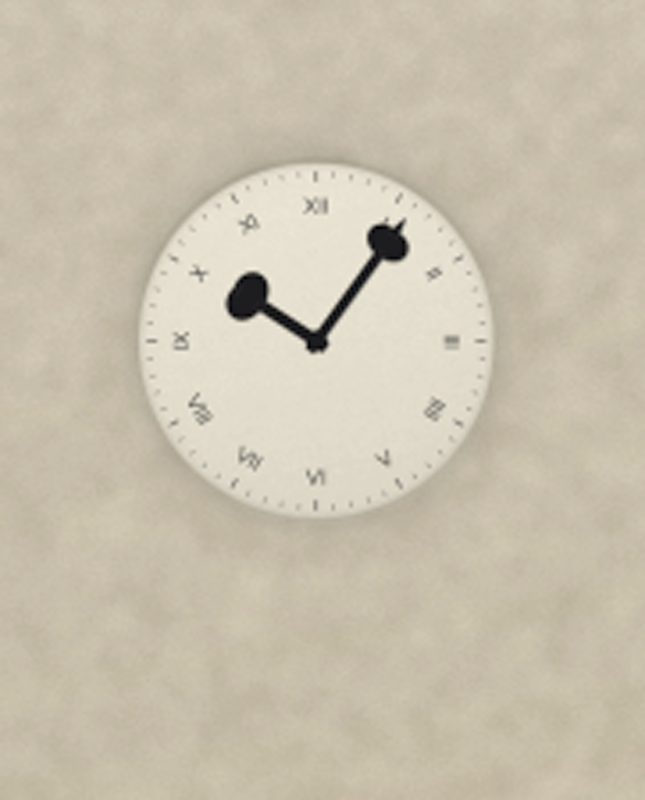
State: h=10 m=6
